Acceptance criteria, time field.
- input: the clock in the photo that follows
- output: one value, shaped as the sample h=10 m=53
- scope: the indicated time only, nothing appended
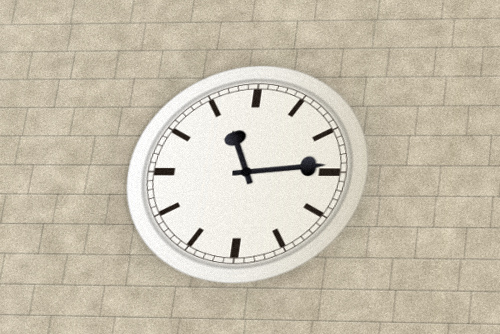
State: h=11 m=14
